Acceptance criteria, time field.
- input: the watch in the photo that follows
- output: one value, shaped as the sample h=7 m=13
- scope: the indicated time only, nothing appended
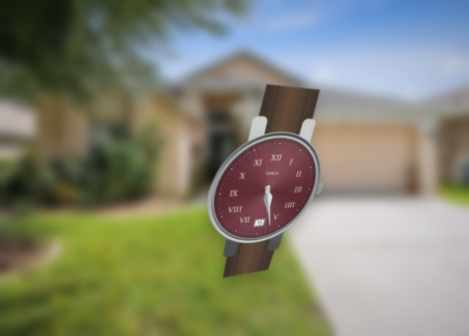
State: h=5 m=27
